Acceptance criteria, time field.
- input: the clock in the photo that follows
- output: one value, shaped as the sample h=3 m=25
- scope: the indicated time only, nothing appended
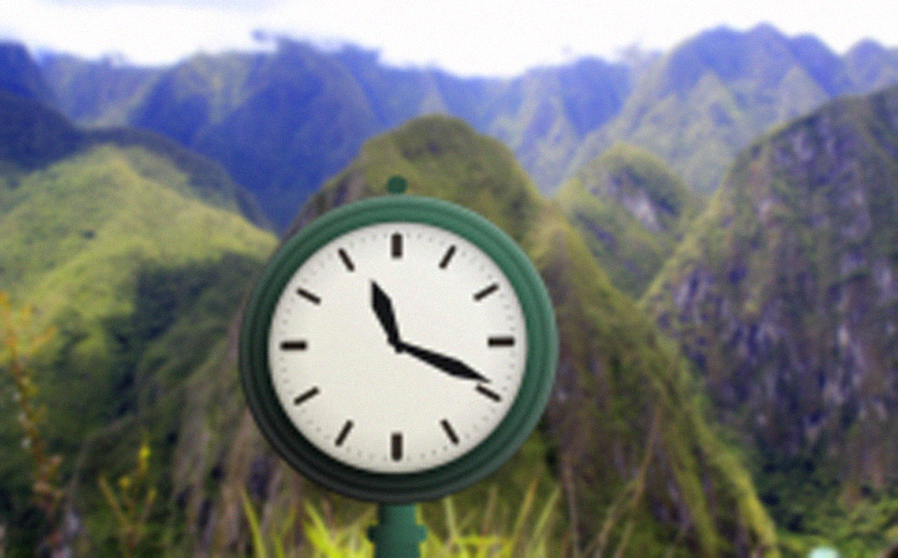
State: h=11 m=19
